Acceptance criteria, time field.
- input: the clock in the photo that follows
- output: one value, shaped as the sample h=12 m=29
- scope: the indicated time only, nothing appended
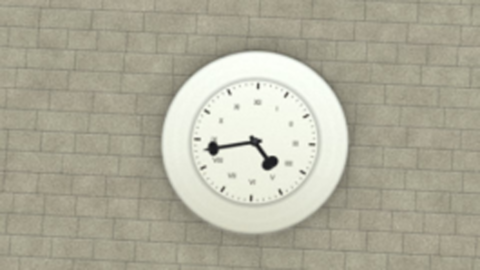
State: h=4 m=43
